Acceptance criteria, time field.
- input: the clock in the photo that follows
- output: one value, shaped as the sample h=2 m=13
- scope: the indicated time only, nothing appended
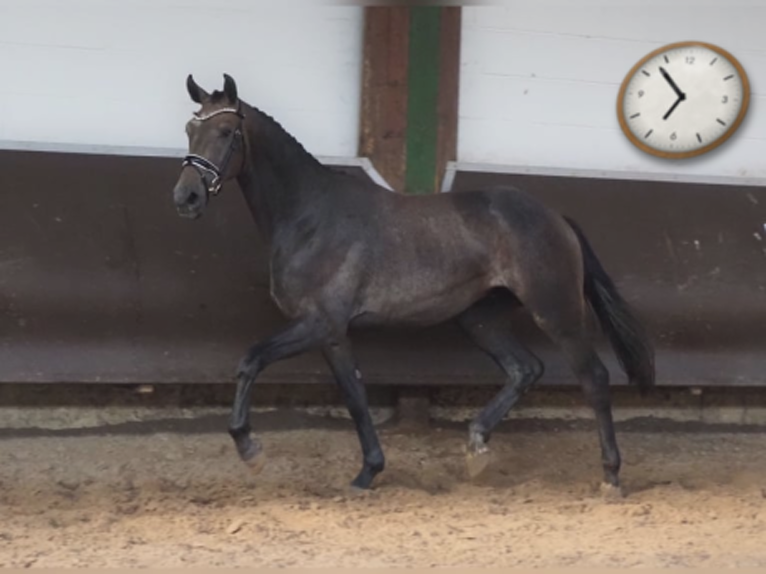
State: h=6 m=53
